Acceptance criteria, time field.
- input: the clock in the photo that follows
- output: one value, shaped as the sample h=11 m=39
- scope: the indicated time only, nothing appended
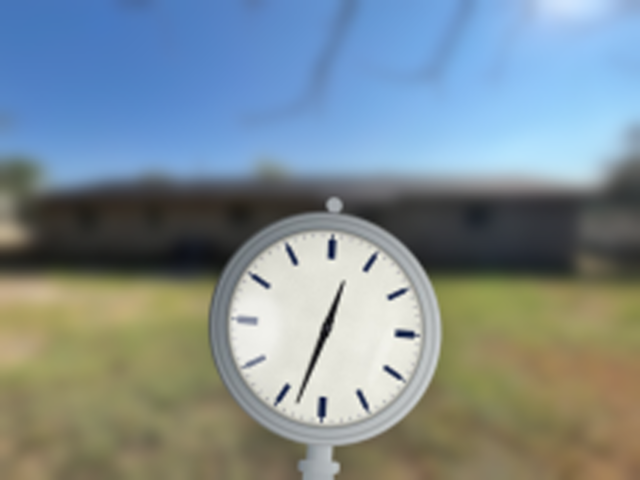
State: h=12 m=33
